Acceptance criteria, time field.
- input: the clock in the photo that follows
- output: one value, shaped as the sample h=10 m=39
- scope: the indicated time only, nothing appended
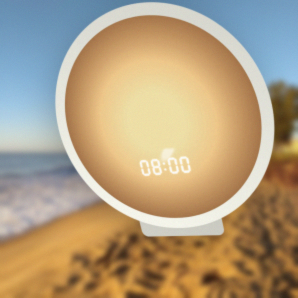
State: h=8 m=0
